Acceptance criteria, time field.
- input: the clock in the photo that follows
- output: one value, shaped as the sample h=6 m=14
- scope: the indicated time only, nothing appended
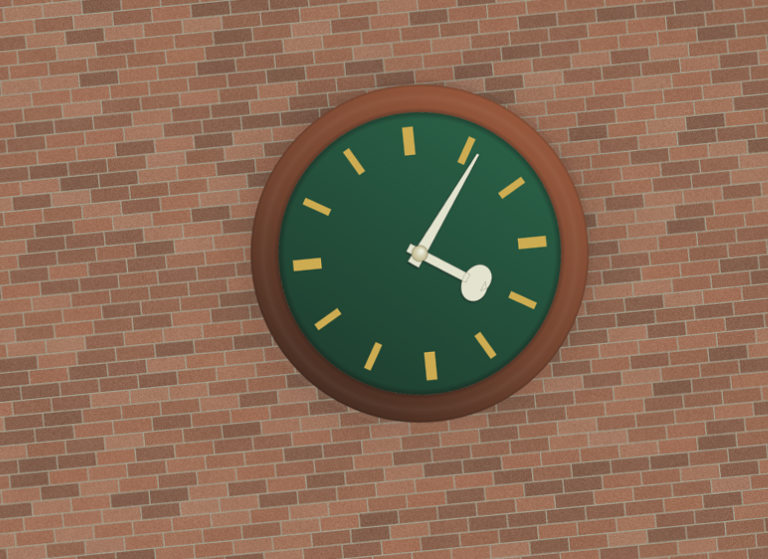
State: h=4 m=6
